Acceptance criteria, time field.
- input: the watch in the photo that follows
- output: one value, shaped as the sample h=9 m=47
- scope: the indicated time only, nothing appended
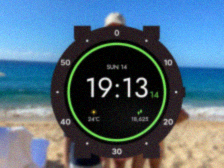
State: h=19 m=13
